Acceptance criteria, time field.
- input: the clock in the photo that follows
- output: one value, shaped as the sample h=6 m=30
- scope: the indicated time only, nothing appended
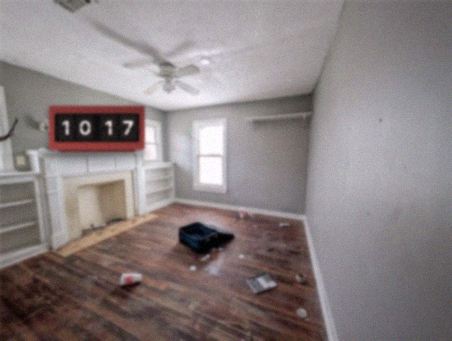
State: h=10 m=17
